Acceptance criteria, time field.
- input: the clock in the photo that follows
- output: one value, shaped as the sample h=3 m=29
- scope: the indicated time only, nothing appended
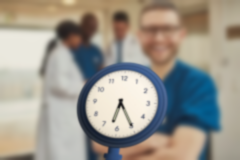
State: h=6 m=25
